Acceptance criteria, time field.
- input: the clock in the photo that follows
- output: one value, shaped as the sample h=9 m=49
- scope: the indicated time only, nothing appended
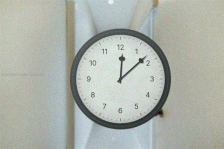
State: h=12 m=8
